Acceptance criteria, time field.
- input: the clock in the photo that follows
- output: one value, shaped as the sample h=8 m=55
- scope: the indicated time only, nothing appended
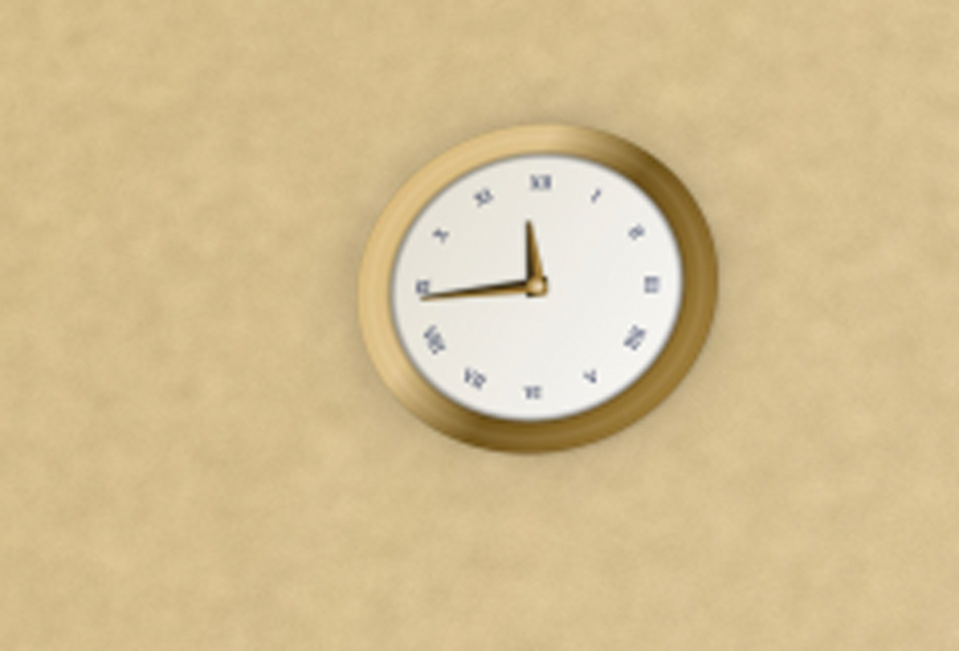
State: h=11 m=44
